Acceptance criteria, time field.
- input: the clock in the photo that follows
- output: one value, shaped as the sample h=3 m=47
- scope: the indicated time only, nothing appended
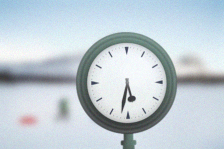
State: h=5 m=32
